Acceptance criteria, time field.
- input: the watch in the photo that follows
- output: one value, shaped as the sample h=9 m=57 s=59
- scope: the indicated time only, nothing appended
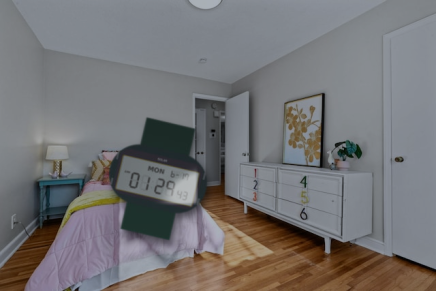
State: h=1 m=29 s=43
